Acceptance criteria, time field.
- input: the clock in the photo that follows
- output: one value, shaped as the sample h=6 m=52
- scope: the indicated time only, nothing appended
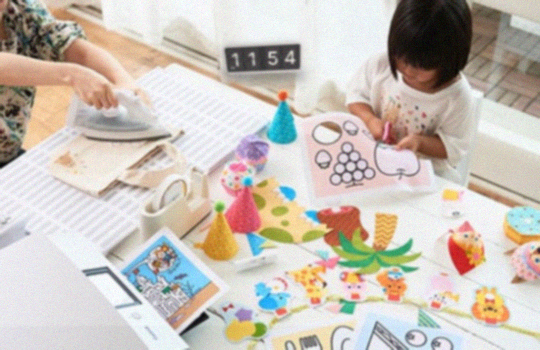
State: h=11 m=54
